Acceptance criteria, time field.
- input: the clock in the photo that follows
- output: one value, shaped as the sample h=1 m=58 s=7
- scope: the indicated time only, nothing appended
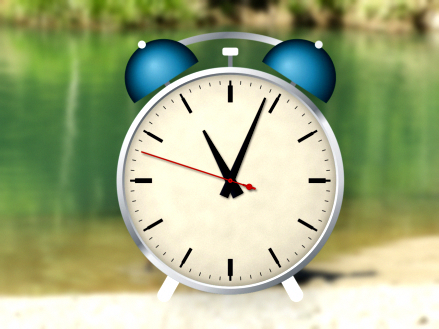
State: h=11 m=3 s=48
